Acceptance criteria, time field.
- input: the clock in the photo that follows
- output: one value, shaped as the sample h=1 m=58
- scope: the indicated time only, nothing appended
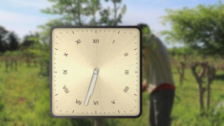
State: h=6 m=33
